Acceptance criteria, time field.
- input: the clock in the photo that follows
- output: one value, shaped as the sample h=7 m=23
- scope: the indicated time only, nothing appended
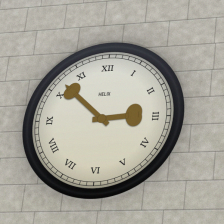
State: h=2 m=52
